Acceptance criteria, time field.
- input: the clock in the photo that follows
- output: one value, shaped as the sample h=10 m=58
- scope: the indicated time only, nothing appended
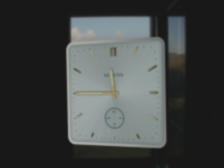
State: h=11 m=45
